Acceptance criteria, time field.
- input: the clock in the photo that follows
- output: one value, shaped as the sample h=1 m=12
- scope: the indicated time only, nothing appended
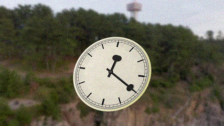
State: h=12 m=20
